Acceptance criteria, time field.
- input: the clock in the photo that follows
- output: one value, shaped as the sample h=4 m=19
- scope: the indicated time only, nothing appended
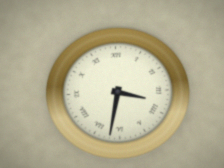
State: h=3 m=32
